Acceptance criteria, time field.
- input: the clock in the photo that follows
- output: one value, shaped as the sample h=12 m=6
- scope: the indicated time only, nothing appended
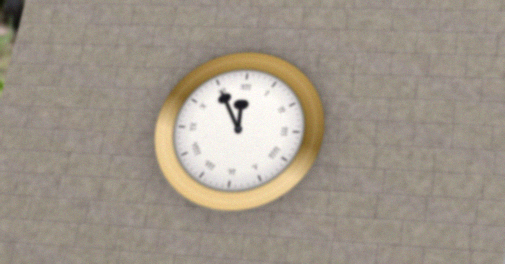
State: h=11 m=55
